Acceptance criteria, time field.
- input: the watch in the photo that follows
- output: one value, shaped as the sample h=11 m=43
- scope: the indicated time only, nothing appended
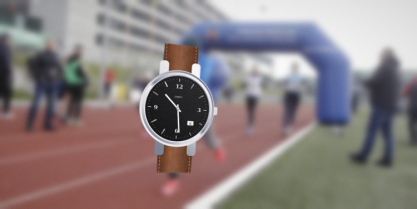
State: h=10 m=29
